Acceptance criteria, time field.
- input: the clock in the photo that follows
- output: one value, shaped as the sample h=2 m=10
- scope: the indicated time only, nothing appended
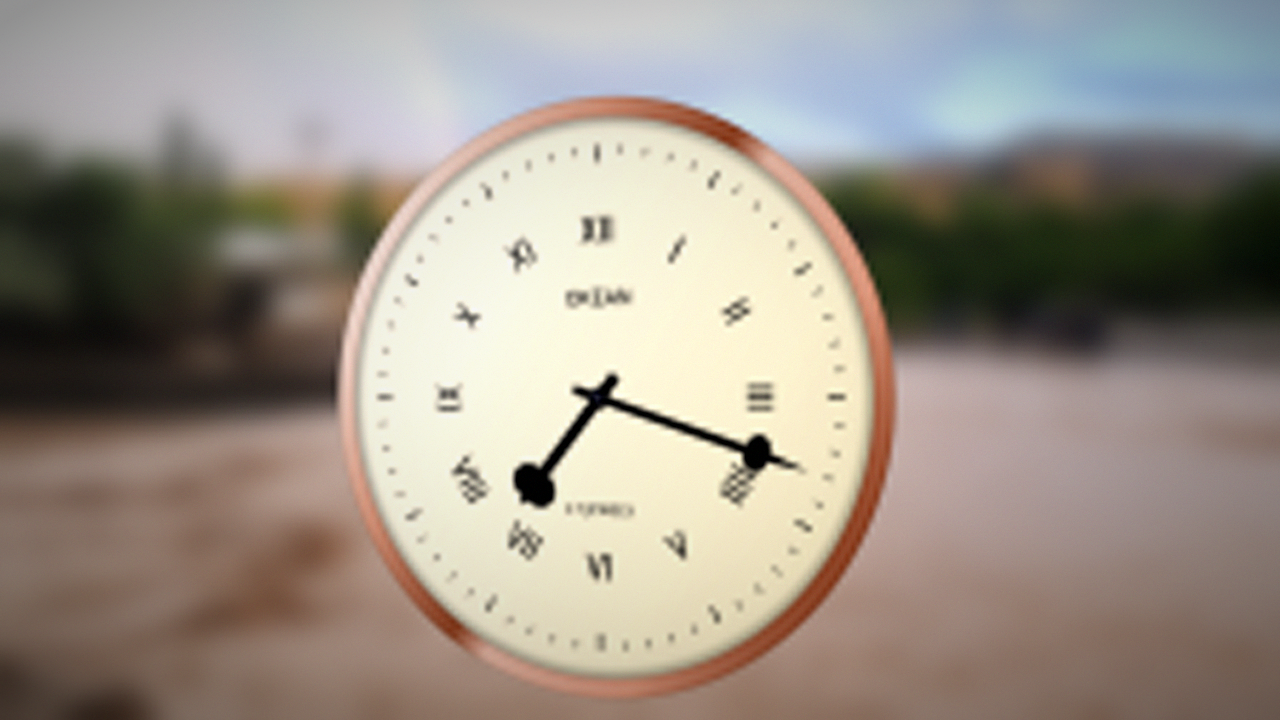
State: h=7 m=18
